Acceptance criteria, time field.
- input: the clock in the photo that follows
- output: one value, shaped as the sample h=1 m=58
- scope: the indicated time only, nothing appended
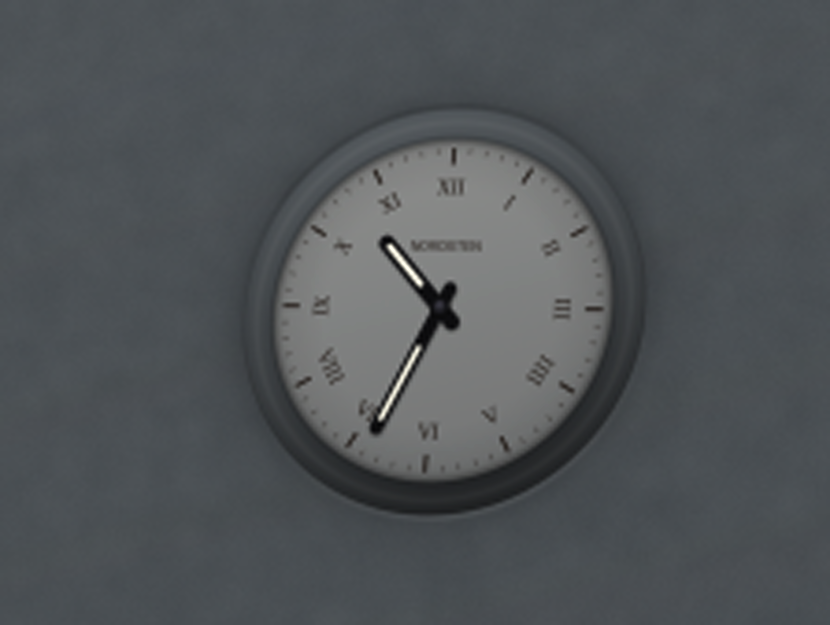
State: h=10 m=34
